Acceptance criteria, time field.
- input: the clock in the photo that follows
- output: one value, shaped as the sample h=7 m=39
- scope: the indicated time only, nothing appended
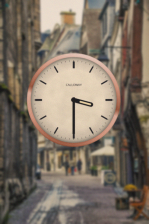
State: h=3 m=30
